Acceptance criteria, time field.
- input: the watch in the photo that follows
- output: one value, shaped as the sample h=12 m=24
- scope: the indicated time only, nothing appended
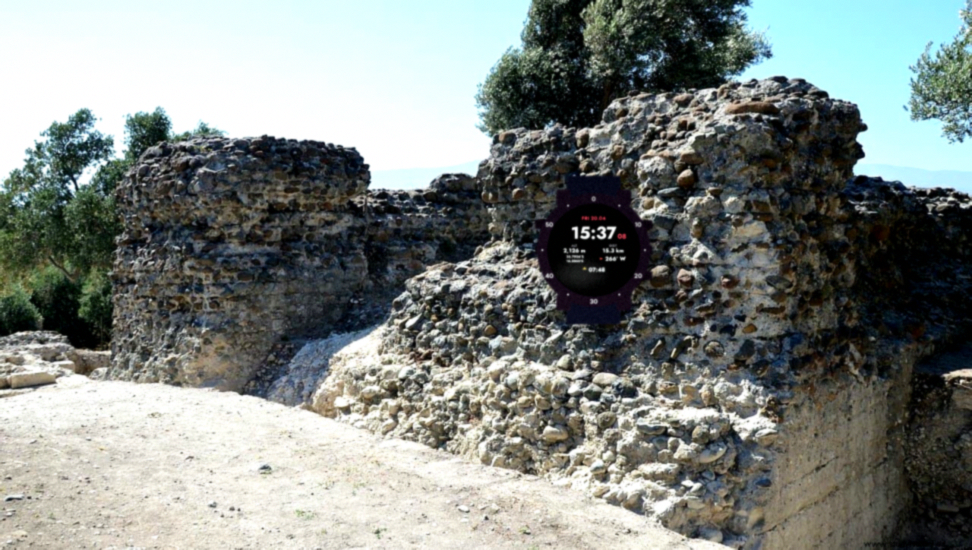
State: h=15 m=37
